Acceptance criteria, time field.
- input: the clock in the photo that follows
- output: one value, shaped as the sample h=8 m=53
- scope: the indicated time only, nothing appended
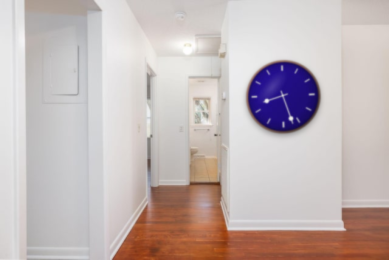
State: h=8 m=27
